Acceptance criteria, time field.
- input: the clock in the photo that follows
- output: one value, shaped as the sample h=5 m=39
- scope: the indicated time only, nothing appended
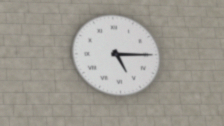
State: h=5 m=15
